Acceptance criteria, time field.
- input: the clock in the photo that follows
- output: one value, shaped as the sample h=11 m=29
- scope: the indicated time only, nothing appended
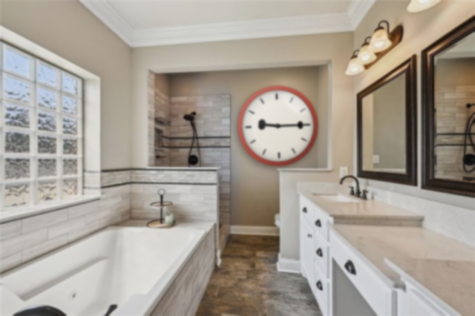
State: h=9 m=15
